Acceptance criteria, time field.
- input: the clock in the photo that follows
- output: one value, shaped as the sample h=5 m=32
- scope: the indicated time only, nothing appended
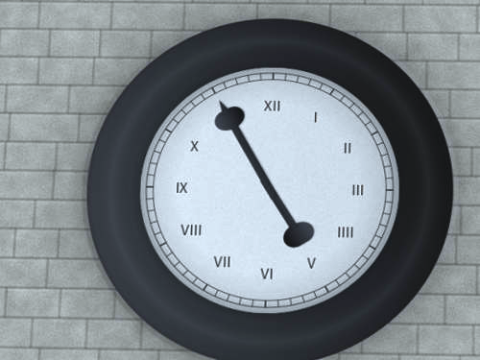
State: h=4 m=55
